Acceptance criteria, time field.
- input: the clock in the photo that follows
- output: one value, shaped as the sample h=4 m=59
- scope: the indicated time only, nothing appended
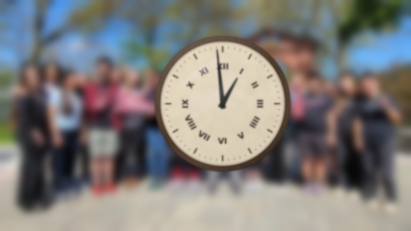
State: h=12 m=59
